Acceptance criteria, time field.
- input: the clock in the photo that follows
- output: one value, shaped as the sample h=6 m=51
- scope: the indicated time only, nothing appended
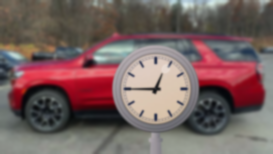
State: h=12 m=45
